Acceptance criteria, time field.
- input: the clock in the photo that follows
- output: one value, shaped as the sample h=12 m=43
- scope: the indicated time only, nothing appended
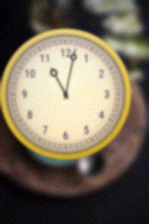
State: h=11 m=2
